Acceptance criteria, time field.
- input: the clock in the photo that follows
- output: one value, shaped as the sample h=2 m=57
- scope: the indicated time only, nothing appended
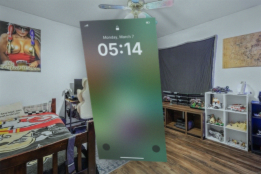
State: h=5 m=14
